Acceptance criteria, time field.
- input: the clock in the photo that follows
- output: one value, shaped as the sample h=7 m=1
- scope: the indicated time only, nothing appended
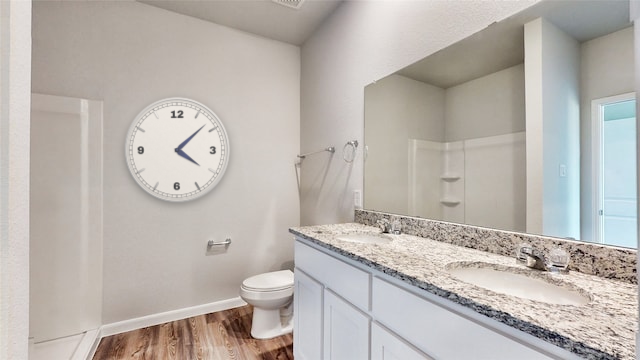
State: h=4 m=8
